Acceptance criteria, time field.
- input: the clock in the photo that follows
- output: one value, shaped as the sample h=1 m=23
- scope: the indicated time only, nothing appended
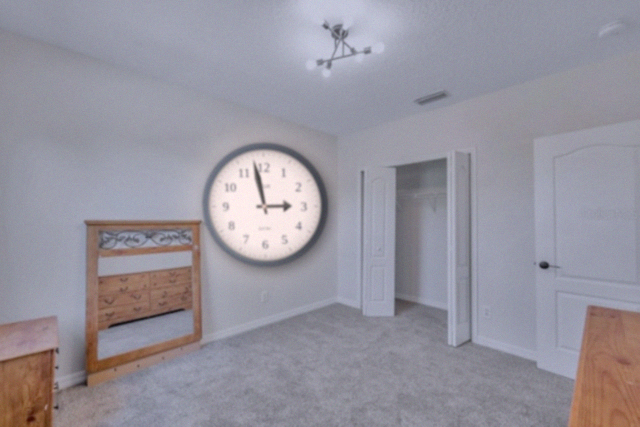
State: h=2 m=58
